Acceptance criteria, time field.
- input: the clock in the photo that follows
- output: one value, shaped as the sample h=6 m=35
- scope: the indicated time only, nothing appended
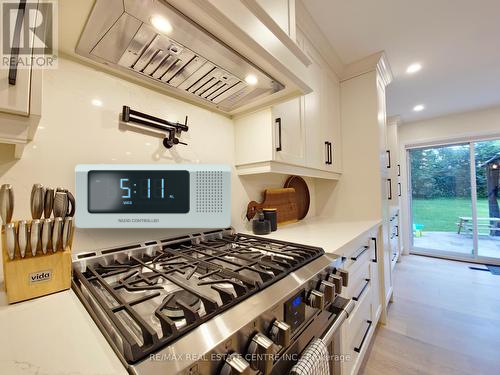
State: h=5 m=11
